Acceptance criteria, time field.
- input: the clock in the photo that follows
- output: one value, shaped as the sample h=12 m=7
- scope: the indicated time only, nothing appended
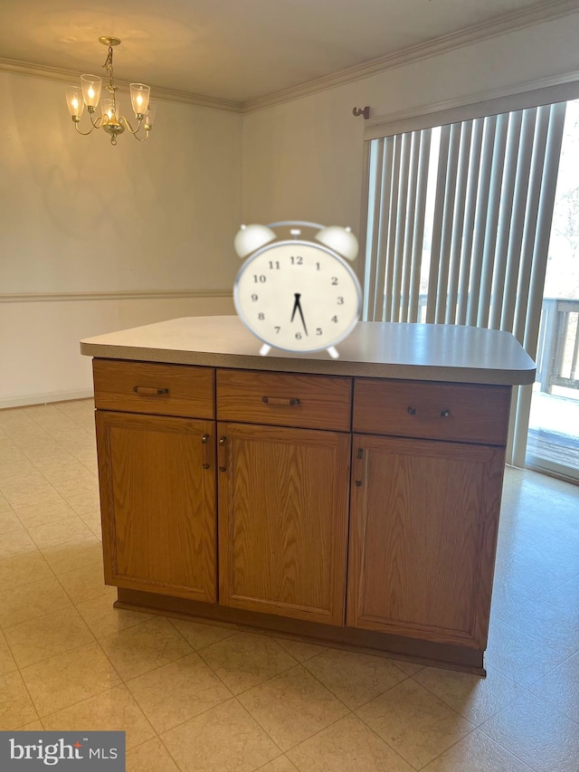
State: h=6 m=28
